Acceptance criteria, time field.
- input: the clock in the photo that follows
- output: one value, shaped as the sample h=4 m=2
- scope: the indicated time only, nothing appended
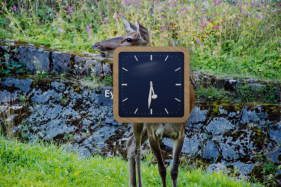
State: h=5 m=31
